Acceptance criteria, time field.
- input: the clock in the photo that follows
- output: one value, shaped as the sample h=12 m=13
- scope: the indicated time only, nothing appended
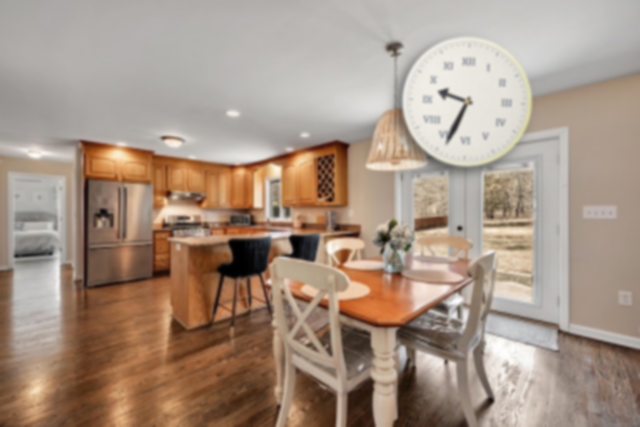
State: h=9 m=34
